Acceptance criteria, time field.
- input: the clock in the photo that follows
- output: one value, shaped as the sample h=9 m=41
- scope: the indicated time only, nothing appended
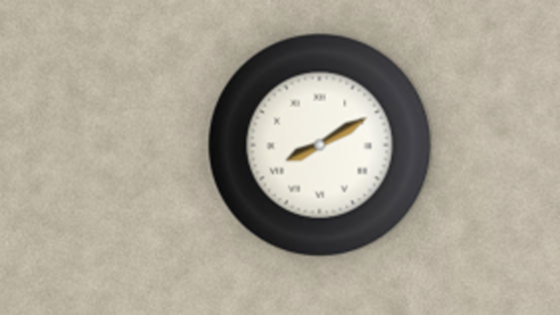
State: h=8 m=10
